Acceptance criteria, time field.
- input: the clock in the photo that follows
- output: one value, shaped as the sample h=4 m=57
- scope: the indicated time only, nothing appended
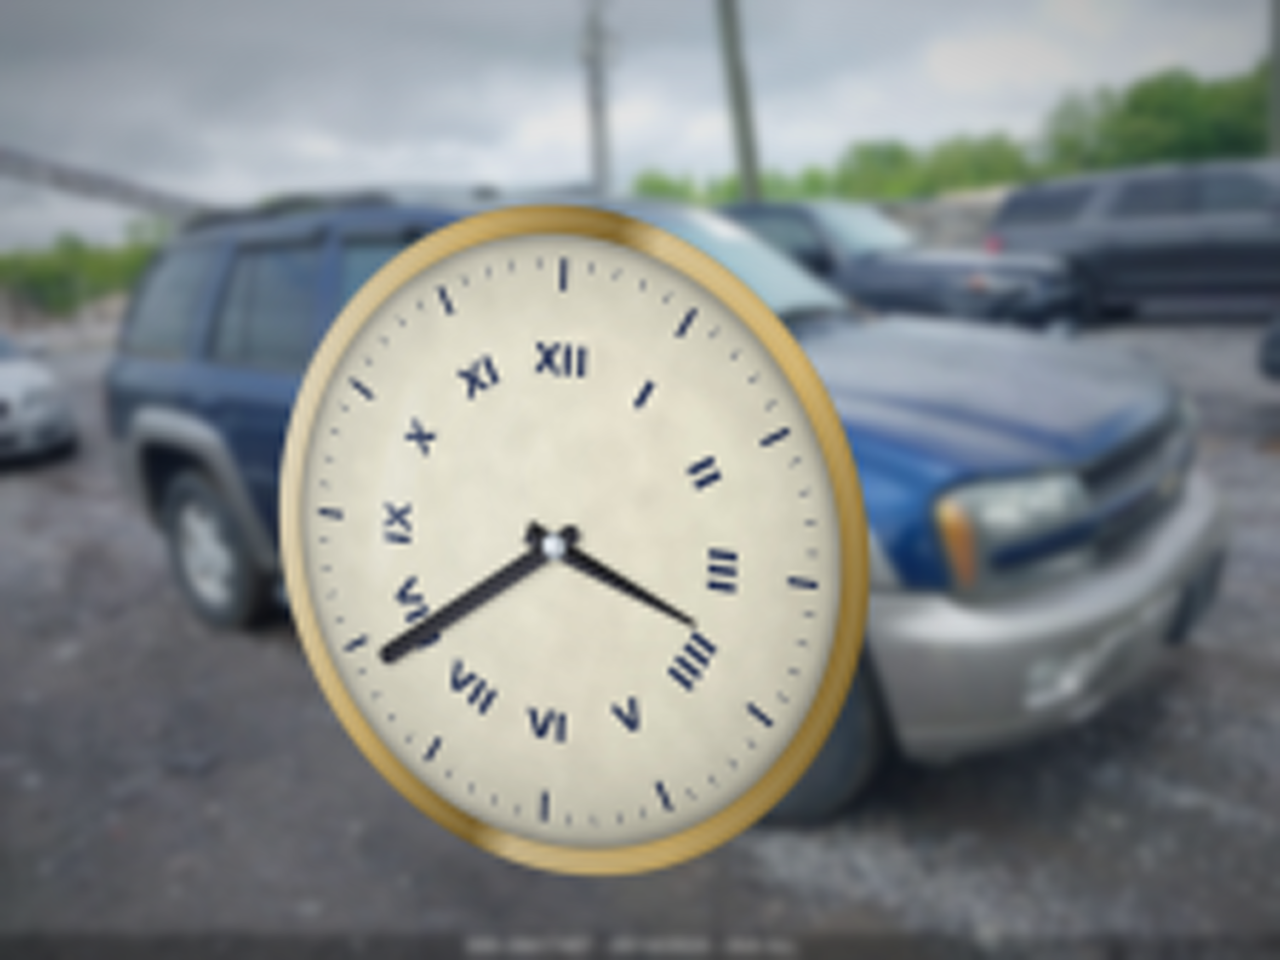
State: h=3 m=39
